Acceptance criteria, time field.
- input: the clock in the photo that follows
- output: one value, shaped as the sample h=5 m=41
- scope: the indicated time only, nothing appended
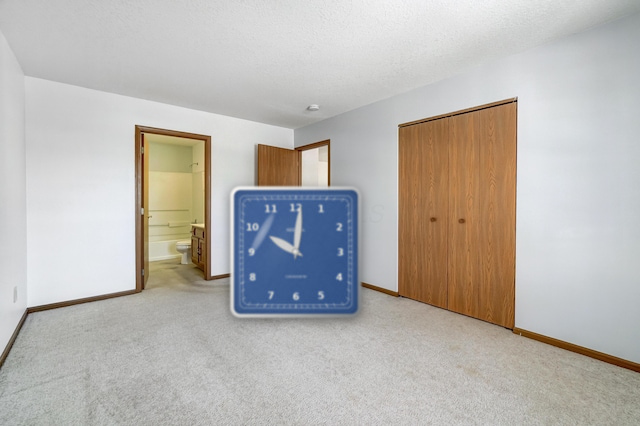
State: h=10 m=1
